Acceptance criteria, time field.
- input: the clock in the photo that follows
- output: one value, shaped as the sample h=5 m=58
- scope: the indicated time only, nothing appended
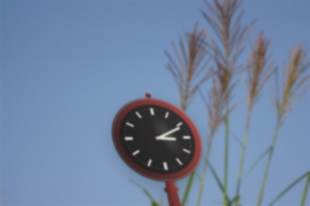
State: h=3 m=11
